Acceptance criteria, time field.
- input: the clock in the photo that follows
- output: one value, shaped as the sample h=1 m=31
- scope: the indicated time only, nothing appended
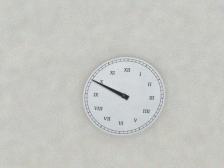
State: h=9 m=49
